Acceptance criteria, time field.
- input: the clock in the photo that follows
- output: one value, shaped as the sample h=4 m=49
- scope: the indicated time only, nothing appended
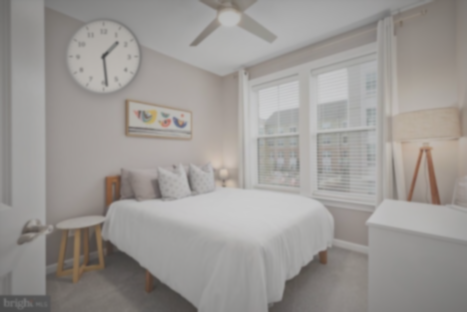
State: h=1 m=29
